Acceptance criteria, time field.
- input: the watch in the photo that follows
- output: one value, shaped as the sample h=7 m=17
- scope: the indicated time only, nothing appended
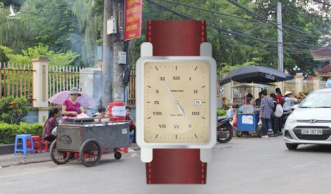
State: h=4 m=55
